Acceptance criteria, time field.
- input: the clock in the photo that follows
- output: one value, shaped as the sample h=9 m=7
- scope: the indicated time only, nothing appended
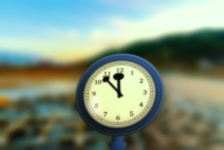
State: h=11 m=53
